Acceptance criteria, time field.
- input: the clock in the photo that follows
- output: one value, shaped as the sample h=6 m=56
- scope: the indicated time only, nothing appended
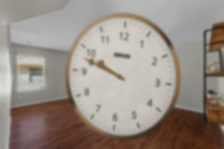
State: h=9 m=48
